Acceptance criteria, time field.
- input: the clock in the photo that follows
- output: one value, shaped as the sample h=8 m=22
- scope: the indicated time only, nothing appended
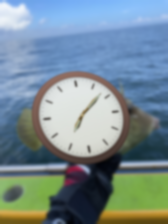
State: h=7 m=8
